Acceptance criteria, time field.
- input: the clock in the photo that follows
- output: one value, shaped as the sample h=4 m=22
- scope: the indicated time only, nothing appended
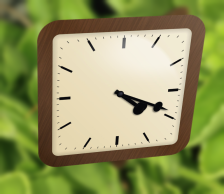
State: h=4 m=19
